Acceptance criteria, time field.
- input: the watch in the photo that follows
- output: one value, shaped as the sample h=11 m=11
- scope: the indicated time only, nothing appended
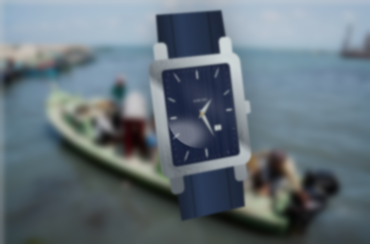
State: h=1 m=26
